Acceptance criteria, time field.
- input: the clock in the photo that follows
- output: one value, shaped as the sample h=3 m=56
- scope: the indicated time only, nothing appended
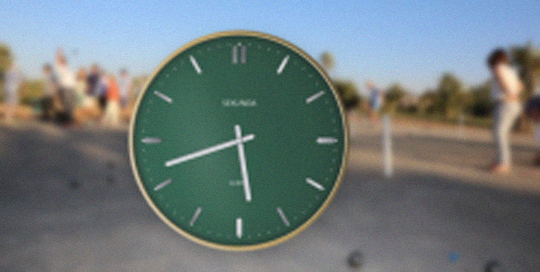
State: h=5 m=42
